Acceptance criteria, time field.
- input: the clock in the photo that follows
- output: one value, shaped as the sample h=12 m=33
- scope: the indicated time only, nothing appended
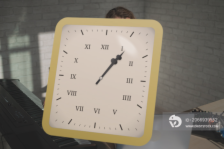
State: h=1 m=6
